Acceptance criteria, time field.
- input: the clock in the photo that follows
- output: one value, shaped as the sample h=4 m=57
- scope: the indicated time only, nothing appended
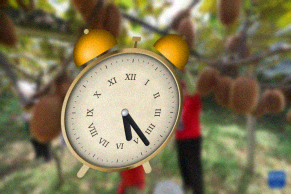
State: h=5 m=23
